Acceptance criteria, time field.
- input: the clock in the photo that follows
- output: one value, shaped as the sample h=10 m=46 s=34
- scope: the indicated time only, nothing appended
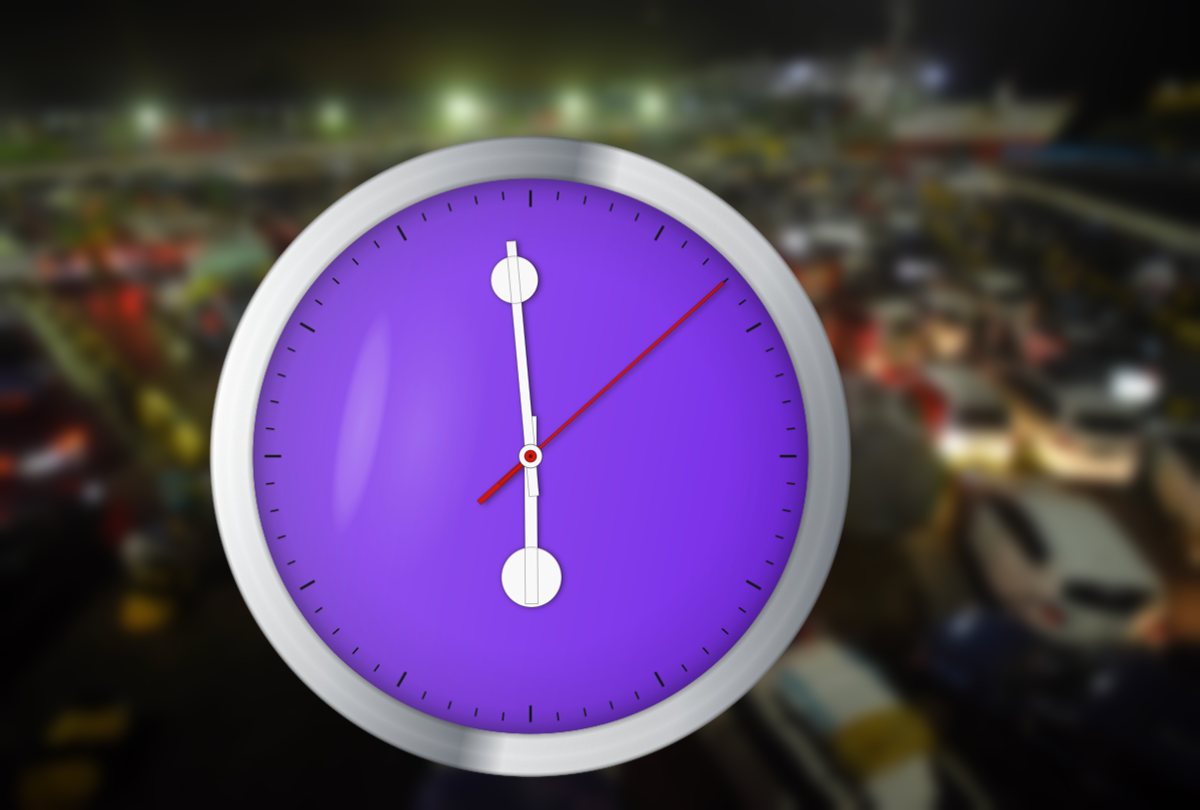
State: h=5 m=59 s=8
